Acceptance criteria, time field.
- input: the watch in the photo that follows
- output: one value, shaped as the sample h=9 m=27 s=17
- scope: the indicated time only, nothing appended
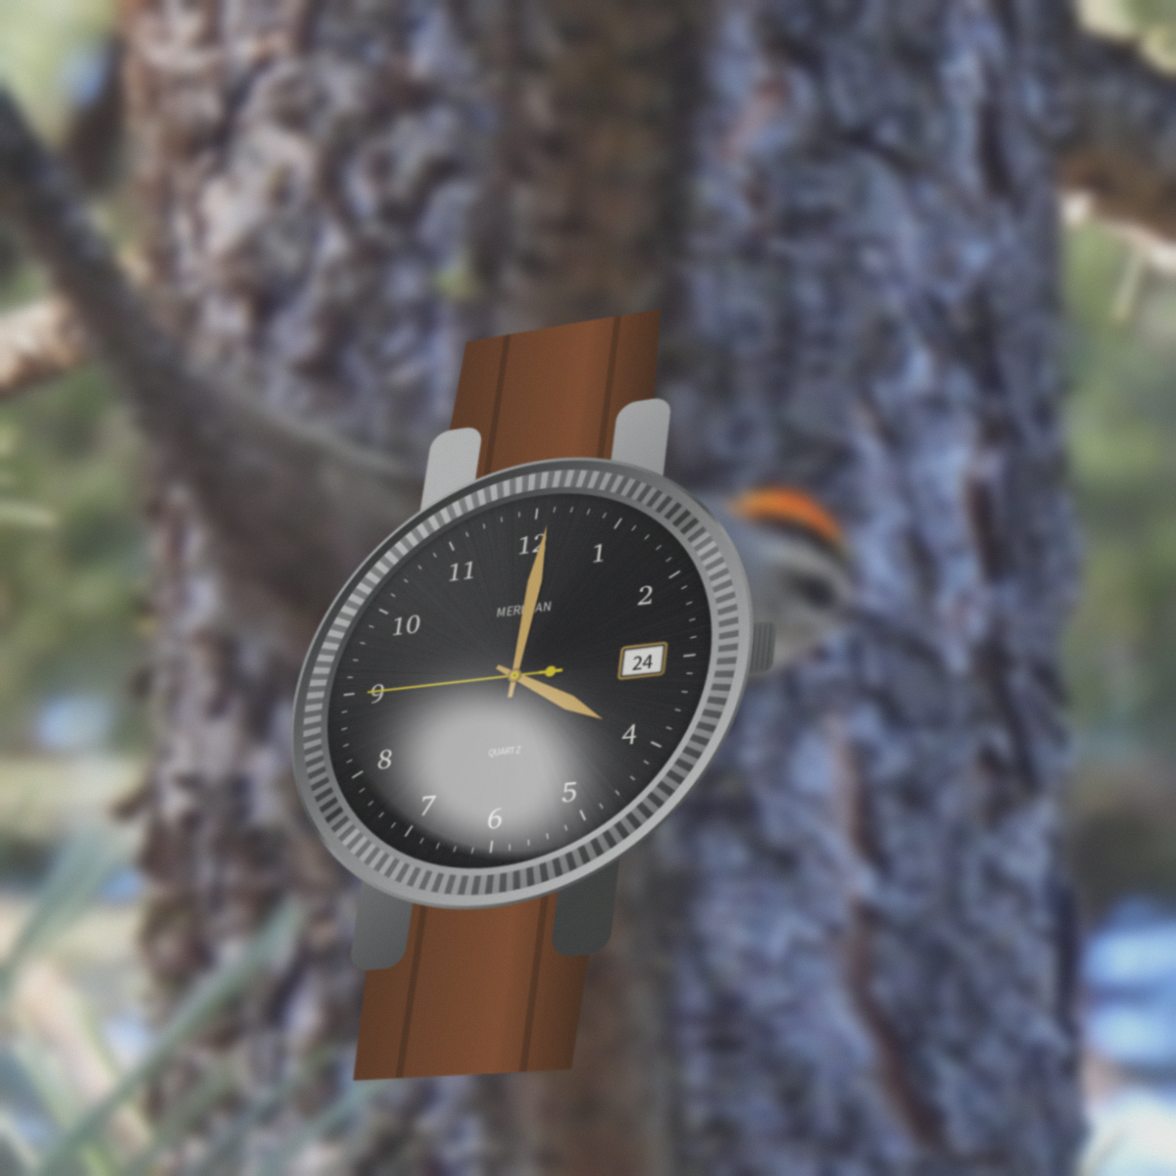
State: h=4 m=0 s=45
